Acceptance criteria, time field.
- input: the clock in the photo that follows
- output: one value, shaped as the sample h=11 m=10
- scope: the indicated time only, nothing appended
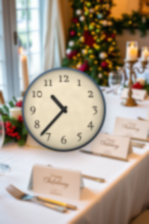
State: h=10 m=37
